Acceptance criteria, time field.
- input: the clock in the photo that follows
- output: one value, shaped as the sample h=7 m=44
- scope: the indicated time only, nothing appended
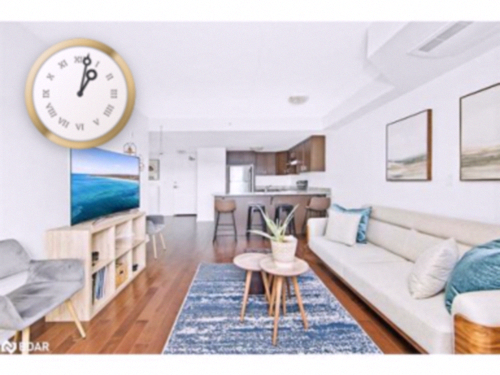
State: h=1 m=2
